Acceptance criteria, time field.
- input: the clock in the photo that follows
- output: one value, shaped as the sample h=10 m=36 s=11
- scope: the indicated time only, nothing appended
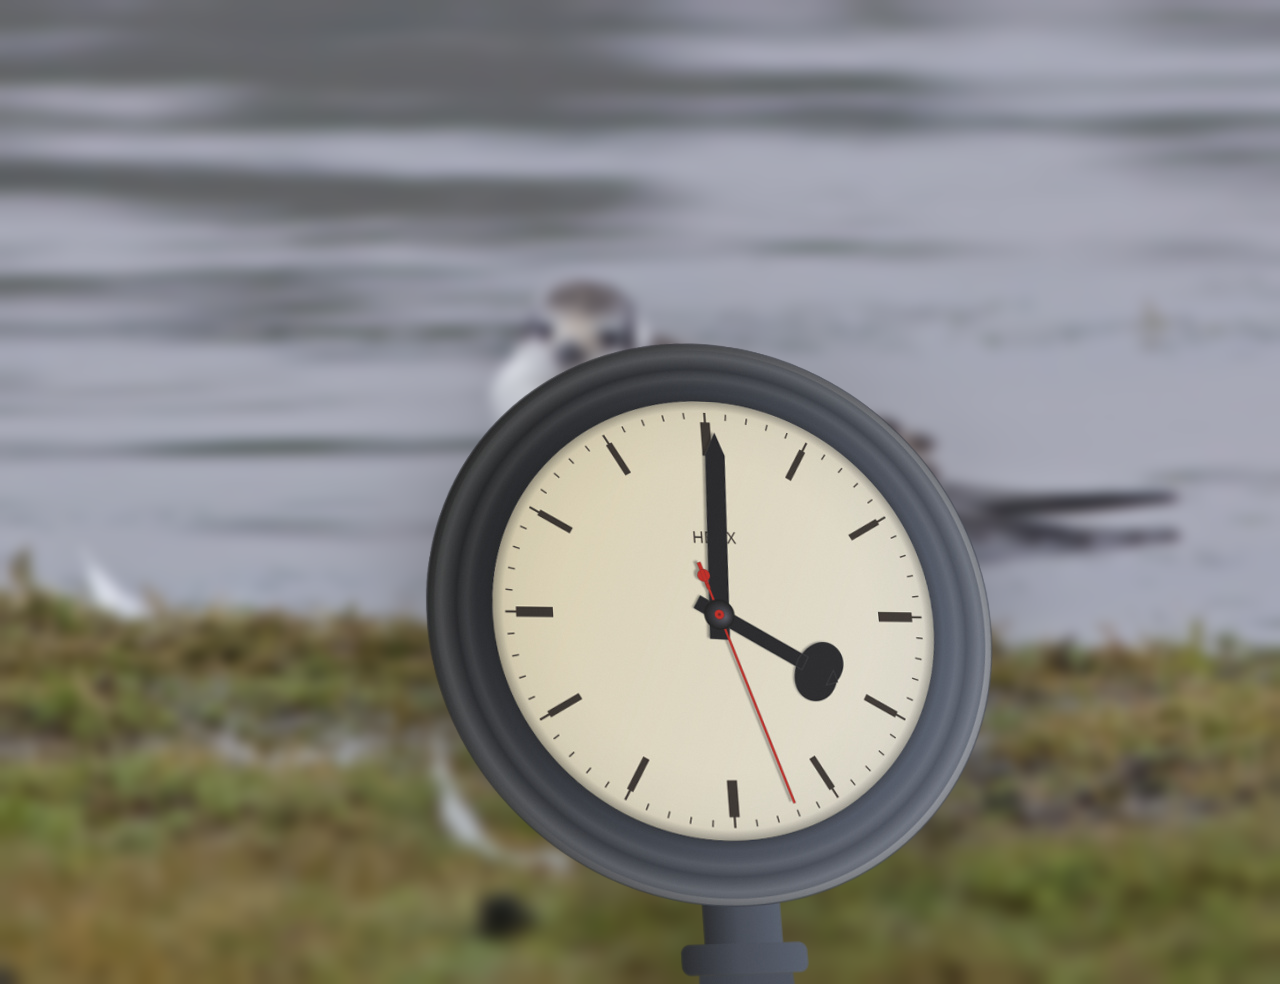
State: h=4 m=0 s=27
